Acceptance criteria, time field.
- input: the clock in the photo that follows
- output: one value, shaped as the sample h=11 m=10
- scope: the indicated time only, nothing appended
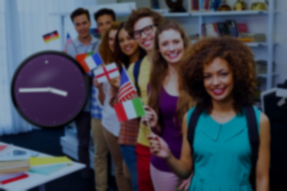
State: h=3 m=46
